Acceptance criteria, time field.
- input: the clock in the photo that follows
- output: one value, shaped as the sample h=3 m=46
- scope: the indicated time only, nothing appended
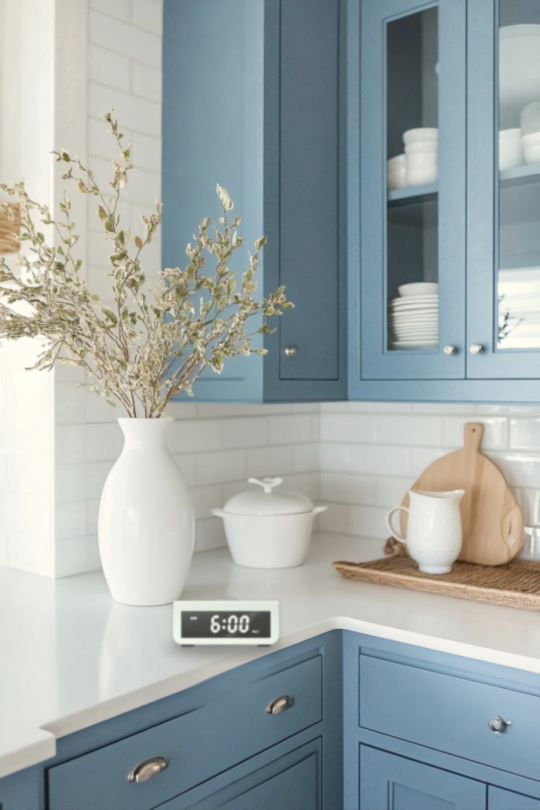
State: h=6 m=0
